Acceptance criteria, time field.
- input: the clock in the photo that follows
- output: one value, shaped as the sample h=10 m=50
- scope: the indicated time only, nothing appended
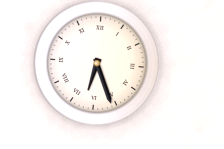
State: h=6 m=26
